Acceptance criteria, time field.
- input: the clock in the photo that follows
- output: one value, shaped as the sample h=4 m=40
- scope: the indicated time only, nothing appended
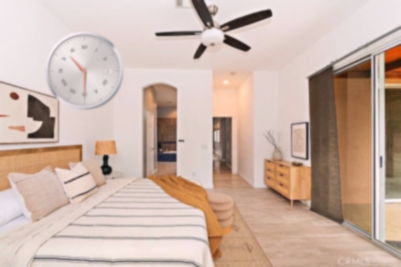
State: h=10 m=30
